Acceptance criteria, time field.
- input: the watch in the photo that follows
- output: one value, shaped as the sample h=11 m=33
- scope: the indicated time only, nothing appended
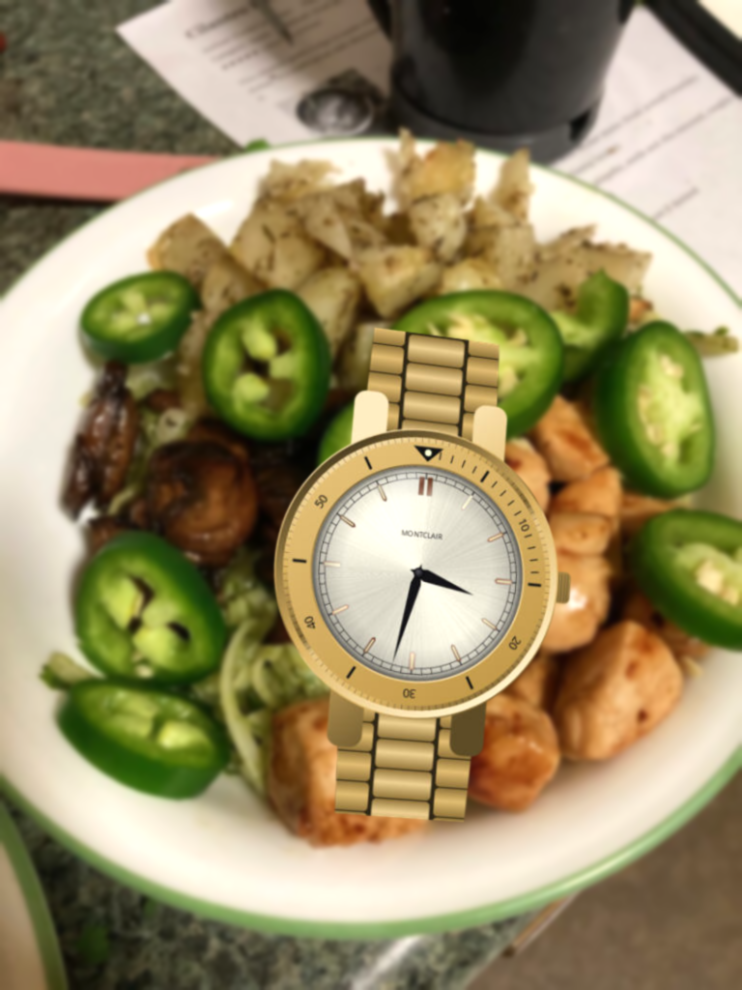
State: h=3 m=32
